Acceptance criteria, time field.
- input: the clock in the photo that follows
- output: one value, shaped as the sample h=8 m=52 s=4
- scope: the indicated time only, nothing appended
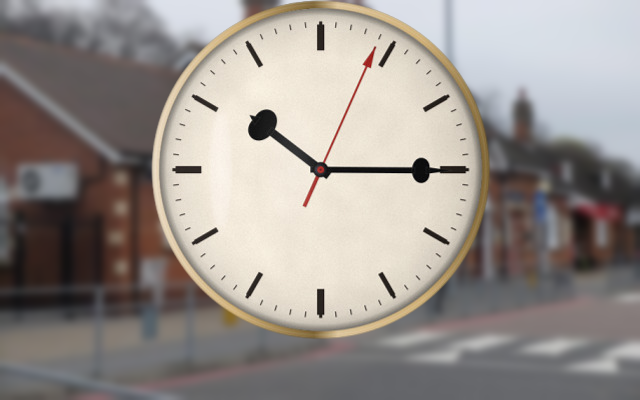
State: h=10 m=15 s=4
